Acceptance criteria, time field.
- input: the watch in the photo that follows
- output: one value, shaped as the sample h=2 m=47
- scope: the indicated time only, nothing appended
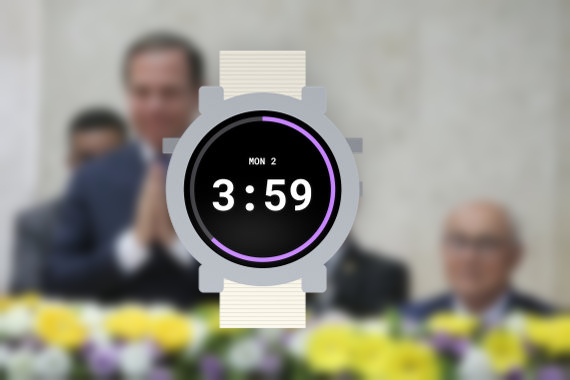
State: h=3 m=59
